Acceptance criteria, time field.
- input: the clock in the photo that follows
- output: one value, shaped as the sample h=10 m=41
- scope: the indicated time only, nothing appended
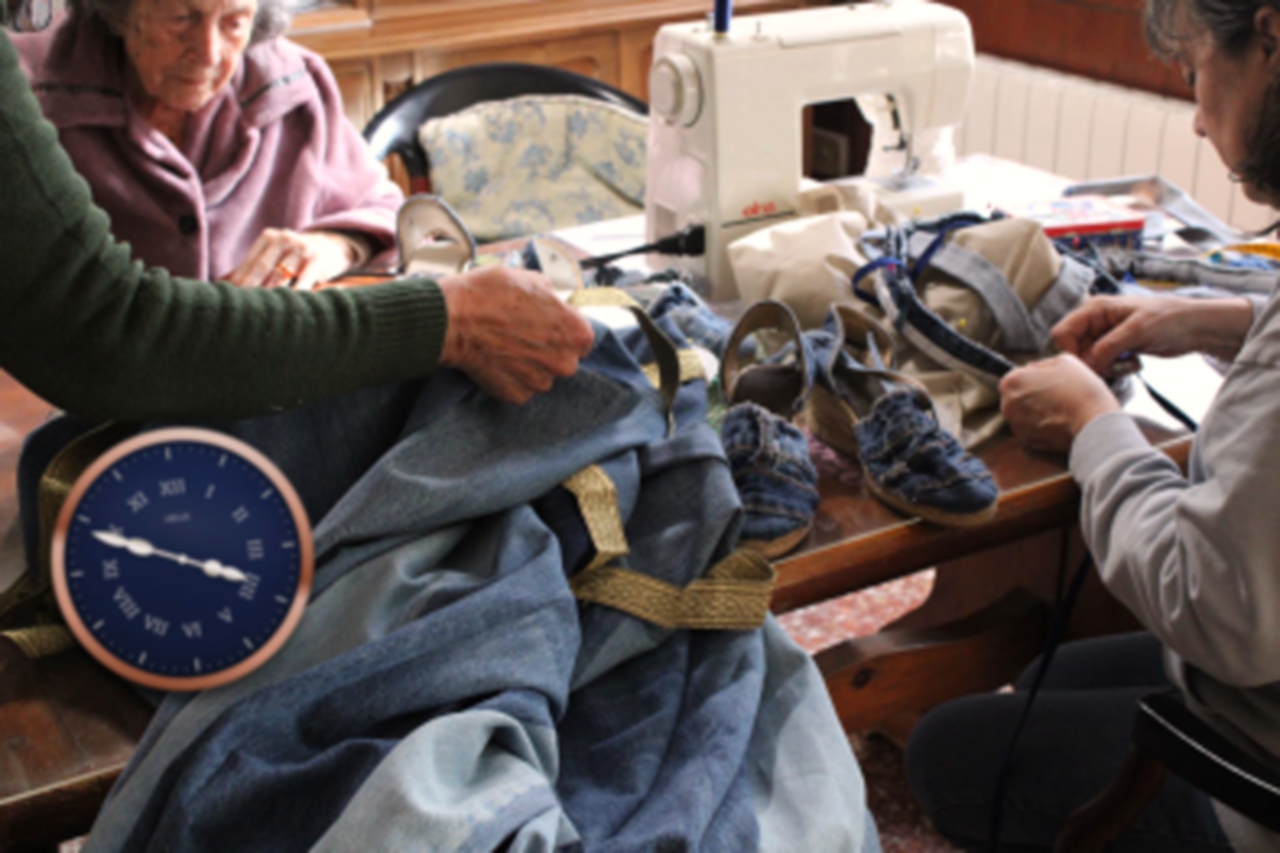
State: h=3 m=49
